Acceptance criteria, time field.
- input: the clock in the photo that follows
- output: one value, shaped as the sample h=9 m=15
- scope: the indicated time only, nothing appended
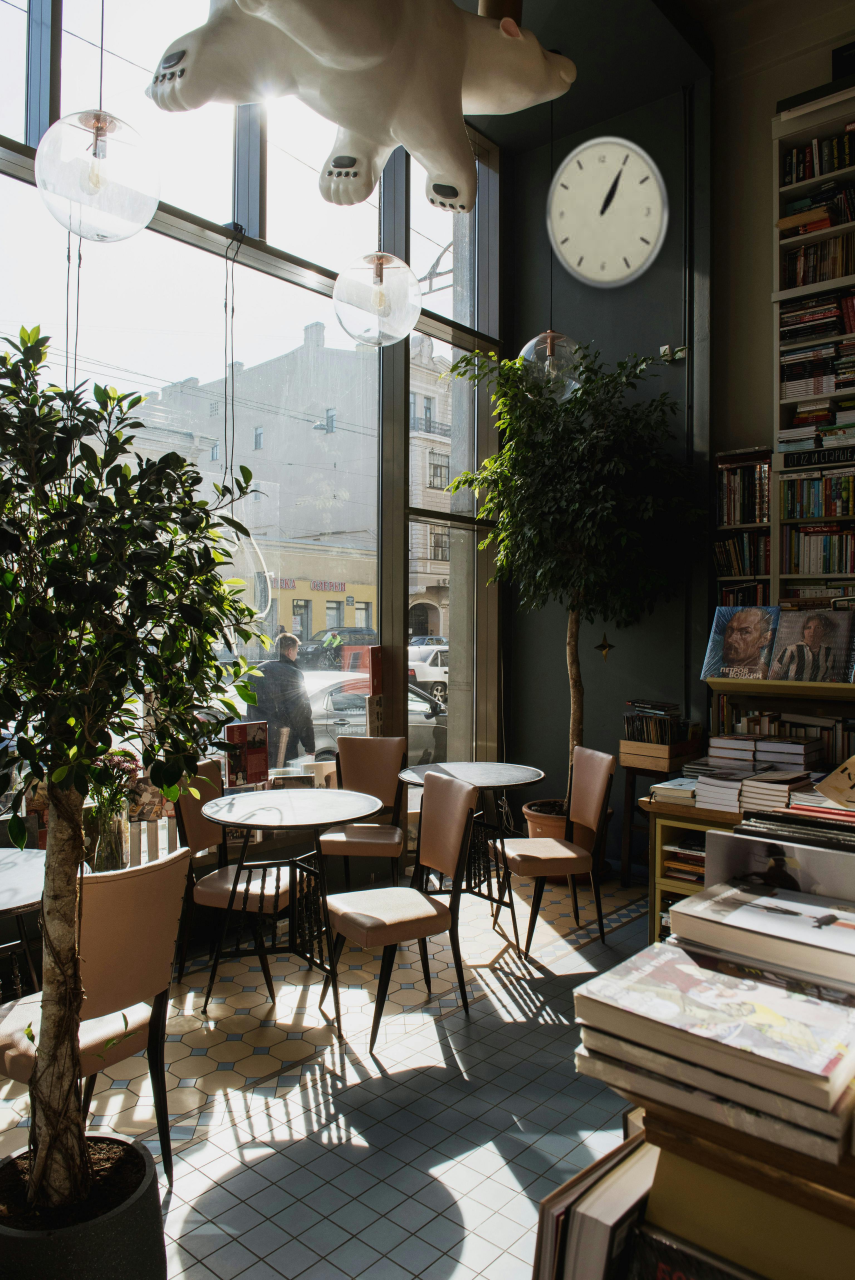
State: h=1 m=5
